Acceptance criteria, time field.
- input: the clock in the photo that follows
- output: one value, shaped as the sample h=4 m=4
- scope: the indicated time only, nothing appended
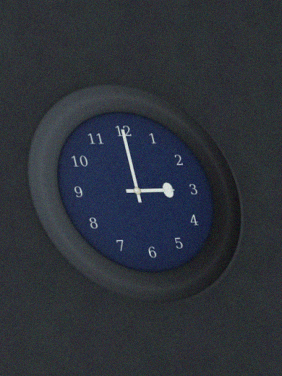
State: h=3 m=0
